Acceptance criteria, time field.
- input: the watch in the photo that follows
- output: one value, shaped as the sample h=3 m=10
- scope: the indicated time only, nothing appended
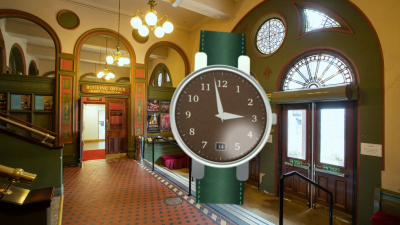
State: h=2 m=58
